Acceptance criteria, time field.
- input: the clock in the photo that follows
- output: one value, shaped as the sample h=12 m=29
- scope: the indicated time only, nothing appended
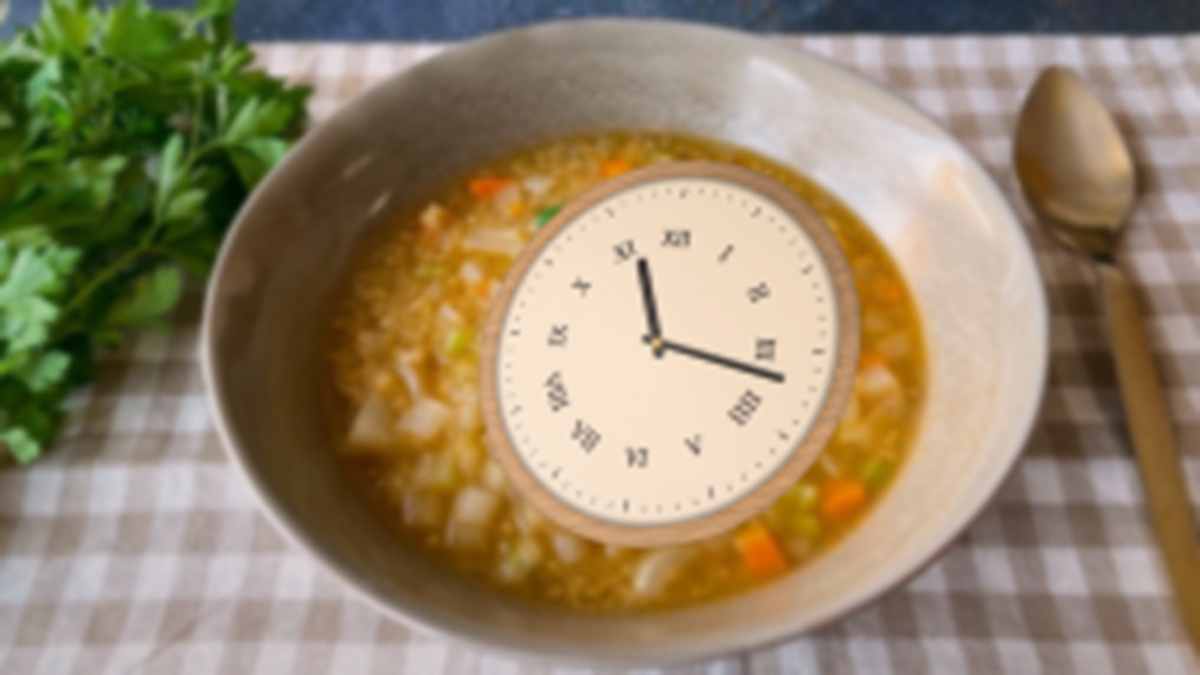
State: h=11 m=17
